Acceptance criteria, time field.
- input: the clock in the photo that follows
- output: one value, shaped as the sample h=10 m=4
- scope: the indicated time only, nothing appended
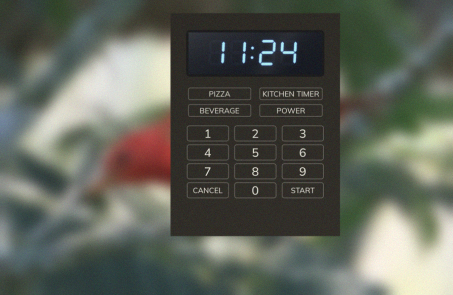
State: h=11 m=24
